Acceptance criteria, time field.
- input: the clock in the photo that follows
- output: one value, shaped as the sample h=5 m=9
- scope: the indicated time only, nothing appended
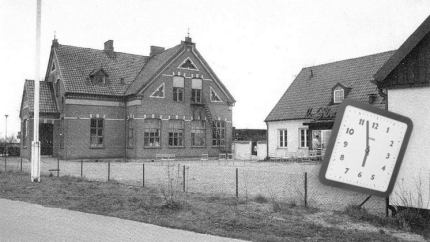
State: h=5 m=57
